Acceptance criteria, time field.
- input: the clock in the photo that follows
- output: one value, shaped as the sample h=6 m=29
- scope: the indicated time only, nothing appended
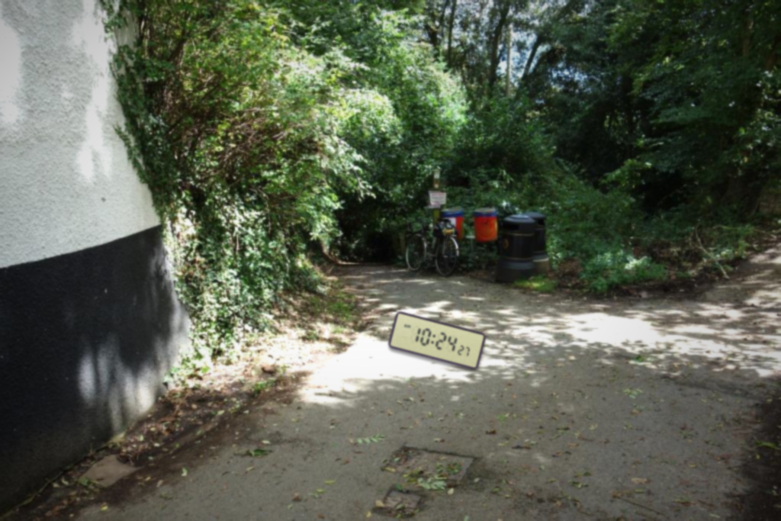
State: h=10 m=24
